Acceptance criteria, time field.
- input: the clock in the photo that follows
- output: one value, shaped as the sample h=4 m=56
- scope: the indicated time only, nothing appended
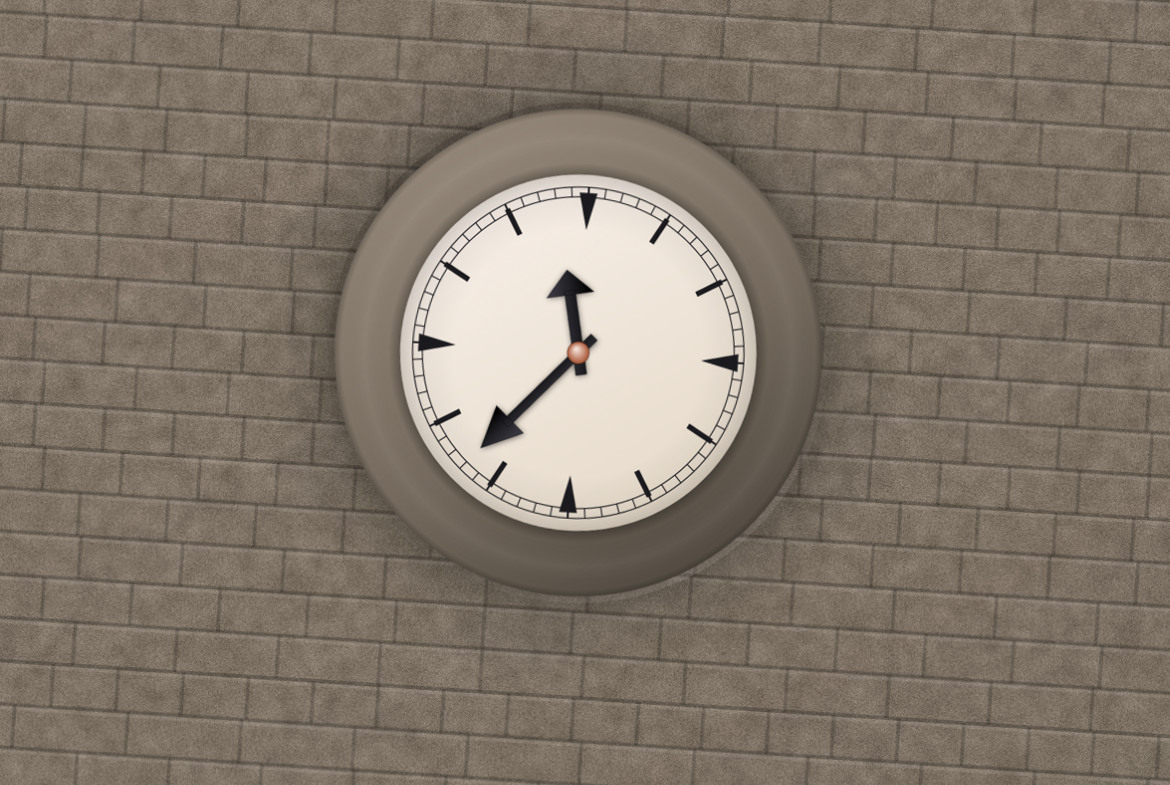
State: h=11 m=37
